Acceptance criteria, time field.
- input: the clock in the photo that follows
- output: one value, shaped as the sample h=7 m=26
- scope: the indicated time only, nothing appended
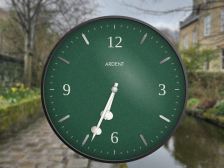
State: h=6 m=34
